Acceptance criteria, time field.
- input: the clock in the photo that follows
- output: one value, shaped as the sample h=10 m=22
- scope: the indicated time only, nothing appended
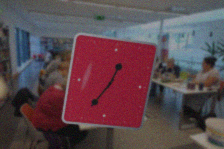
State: h=12 m=35
